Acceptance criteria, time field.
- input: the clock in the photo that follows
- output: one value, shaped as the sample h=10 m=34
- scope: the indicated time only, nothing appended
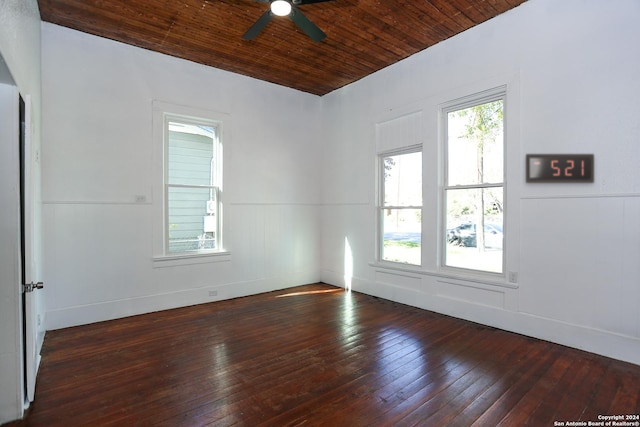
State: h=5 m=21
